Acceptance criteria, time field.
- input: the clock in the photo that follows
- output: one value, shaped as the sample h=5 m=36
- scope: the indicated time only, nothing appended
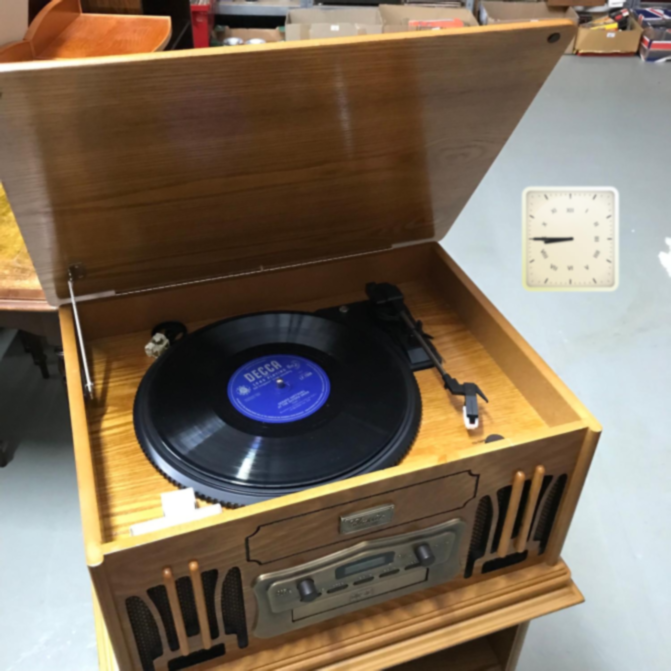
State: h=8 m=45
